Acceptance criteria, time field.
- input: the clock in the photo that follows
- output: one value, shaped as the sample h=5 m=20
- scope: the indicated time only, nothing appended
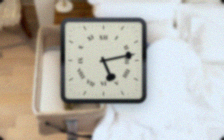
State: h=5 m=13
